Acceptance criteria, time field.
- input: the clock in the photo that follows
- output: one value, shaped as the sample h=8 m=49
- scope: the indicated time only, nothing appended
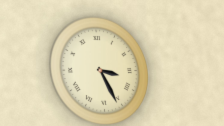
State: h=3 m=26
